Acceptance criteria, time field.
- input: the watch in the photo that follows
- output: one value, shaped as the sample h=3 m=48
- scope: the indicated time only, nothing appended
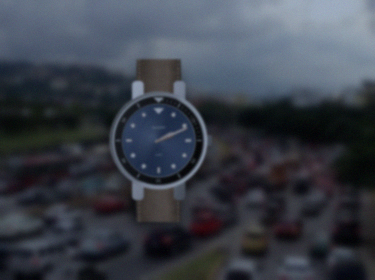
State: h=2 m=11
